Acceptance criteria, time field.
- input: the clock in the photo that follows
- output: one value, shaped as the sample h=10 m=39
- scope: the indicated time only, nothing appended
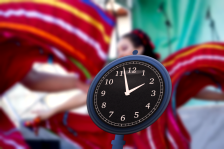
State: h=1 m=57
